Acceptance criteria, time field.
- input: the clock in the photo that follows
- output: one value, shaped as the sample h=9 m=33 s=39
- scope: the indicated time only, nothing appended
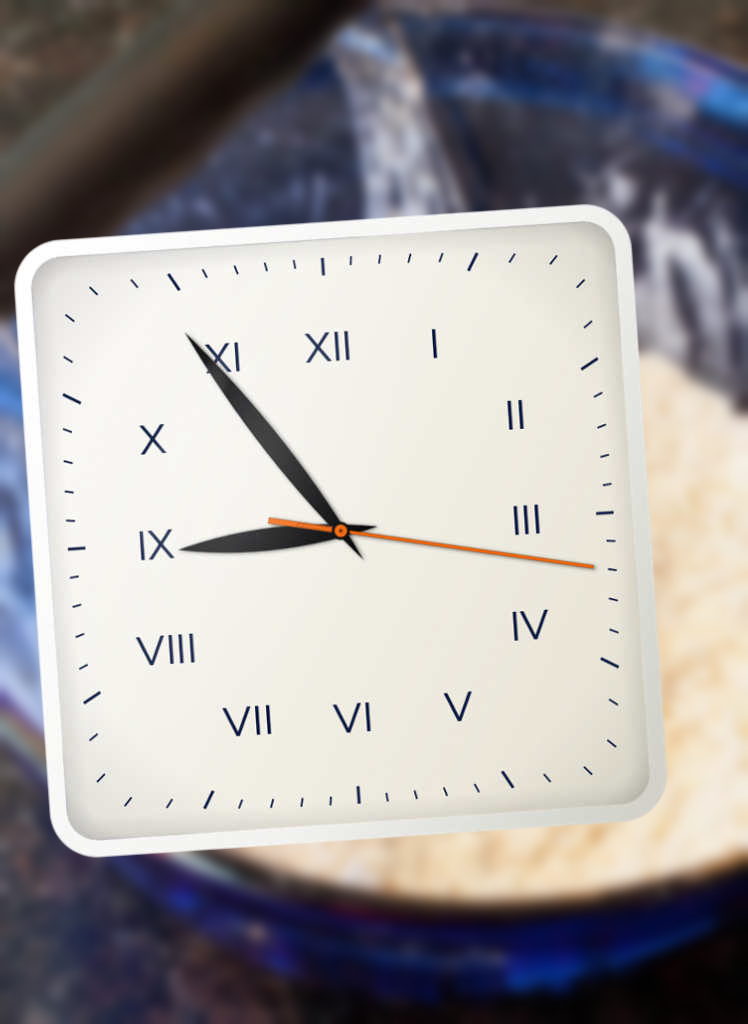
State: h=8 m=54 s=17
